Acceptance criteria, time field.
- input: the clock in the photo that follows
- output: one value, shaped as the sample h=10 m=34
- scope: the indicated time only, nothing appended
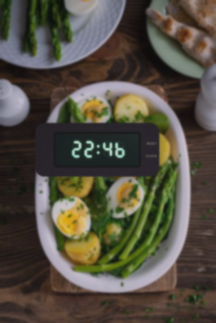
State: h=22 m=46
